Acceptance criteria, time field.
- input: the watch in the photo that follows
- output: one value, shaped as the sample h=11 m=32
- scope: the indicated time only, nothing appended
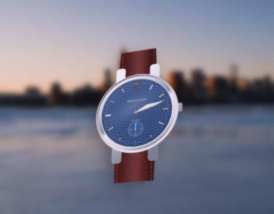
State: h=2 m=12
